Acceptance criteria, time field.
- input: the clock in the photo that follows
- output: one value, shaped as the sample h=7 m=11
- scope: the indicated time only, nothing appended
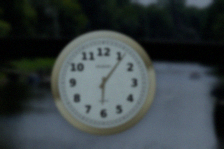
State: h=6 m=6
